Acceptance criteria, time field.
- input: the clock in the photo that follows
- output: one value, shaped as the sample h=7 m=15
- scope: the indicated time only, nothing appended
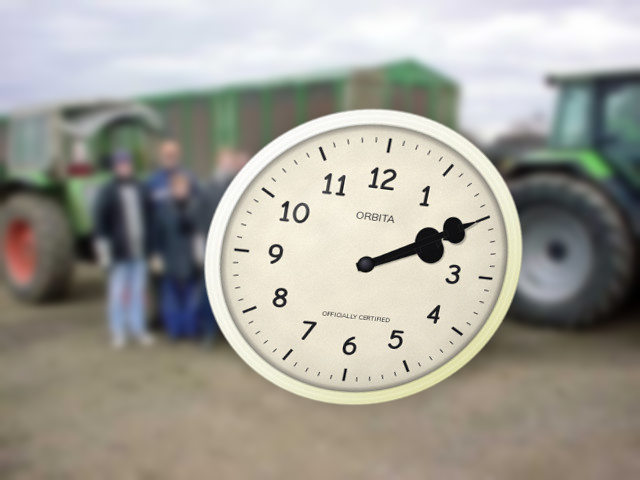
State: h=2 m=10
